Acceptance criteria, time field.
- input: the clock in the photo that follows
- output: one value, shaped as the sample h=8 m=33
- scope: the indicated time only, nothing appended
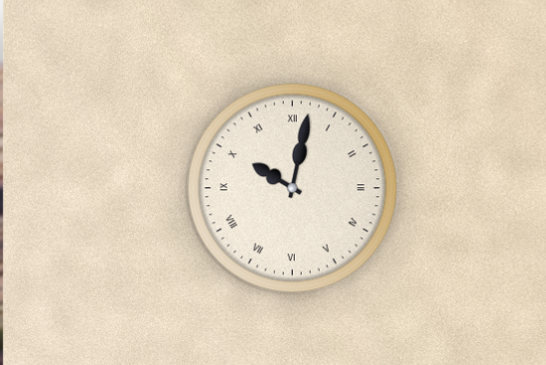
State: h=10 m=2
